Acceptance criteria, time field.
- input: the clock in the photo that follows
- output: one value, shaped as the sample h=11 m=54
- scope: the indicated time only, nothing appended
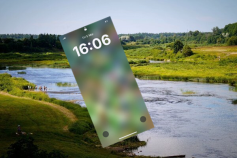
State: h=16 m=6
